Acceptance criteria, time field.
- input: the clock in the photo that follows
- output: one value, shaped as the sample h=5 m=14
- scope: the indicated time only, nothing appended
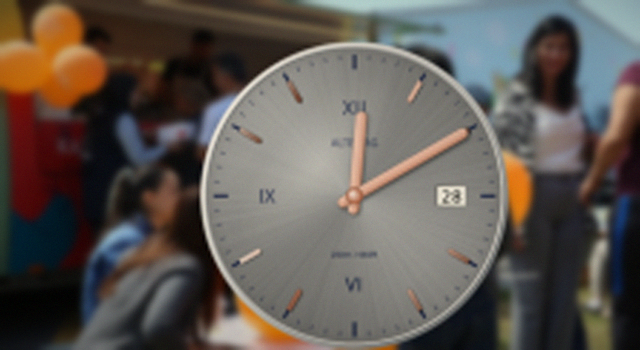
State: h=12 m=10
